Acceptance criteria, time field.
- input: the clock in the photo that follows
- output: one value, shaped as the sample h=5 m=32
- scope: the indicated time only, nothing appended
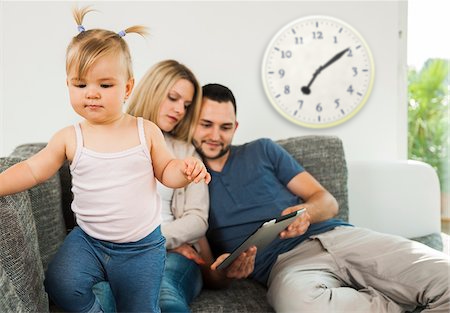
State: h=7 m=9
